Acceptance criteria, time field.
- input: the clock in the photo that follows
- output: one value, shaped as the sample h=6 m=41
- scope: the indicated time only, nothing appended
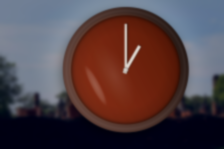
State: h=1 m=0
